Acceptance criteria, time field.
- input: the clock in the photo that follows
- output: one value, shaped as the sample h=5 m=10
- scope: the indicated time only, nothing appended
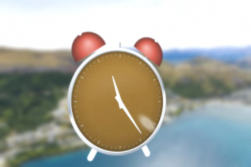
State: h=11 m=24
